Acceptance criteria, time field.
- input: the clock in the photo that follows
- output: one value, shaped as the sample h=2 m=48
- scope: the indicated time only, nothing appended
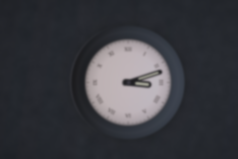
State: h=3 m=12
